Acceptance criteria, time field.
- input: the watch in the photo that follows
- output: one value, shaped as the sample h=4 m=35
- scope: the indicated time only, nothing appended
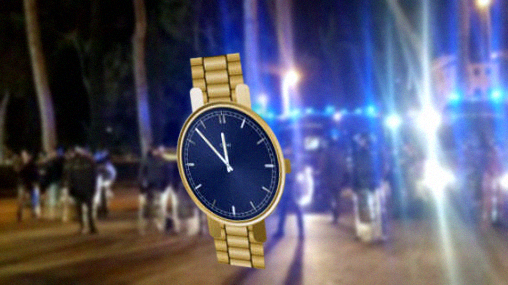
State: h=11 m=53
